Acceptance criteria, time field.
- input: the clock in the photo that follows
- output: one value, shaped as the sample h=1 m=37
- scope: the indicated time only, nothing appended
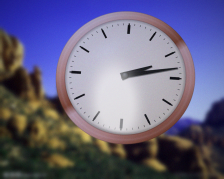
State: h=2 m=13
